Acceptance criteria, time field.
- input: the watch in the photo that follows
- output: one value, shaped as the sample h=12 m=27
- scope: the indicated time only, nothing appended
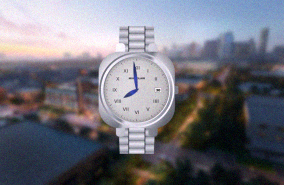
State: h=7 m=59
